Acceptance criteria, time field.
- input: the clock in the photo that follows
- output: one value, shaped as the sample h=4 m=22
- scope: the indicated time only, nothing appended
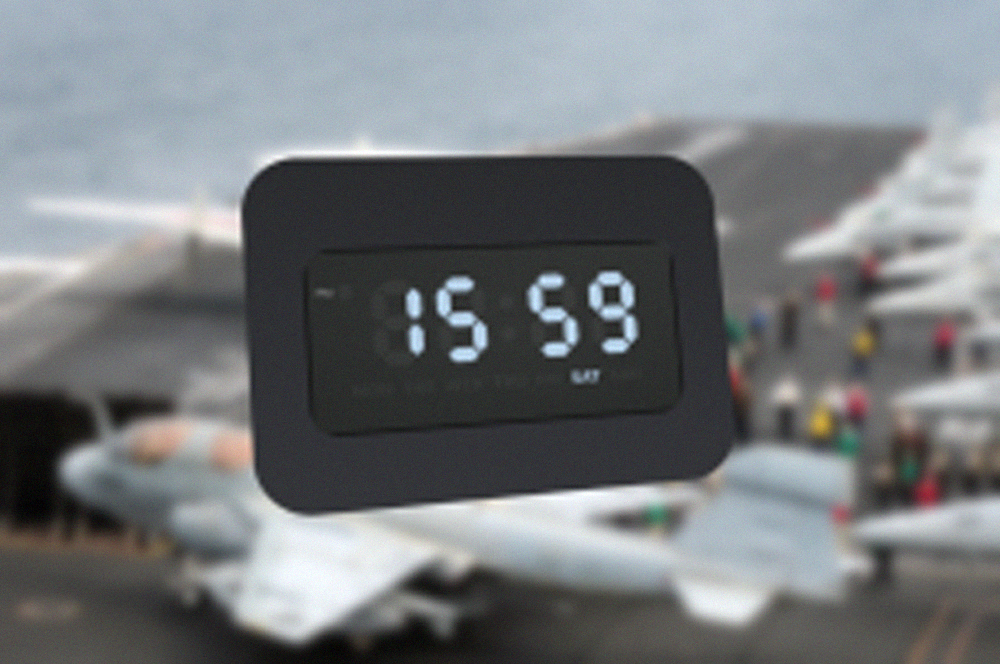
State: h=15 m=59
